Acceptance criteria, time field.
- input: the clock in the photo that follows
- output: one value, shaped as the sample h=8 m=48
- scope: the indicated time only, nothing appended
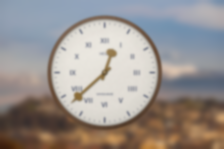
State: h=12 m=38
